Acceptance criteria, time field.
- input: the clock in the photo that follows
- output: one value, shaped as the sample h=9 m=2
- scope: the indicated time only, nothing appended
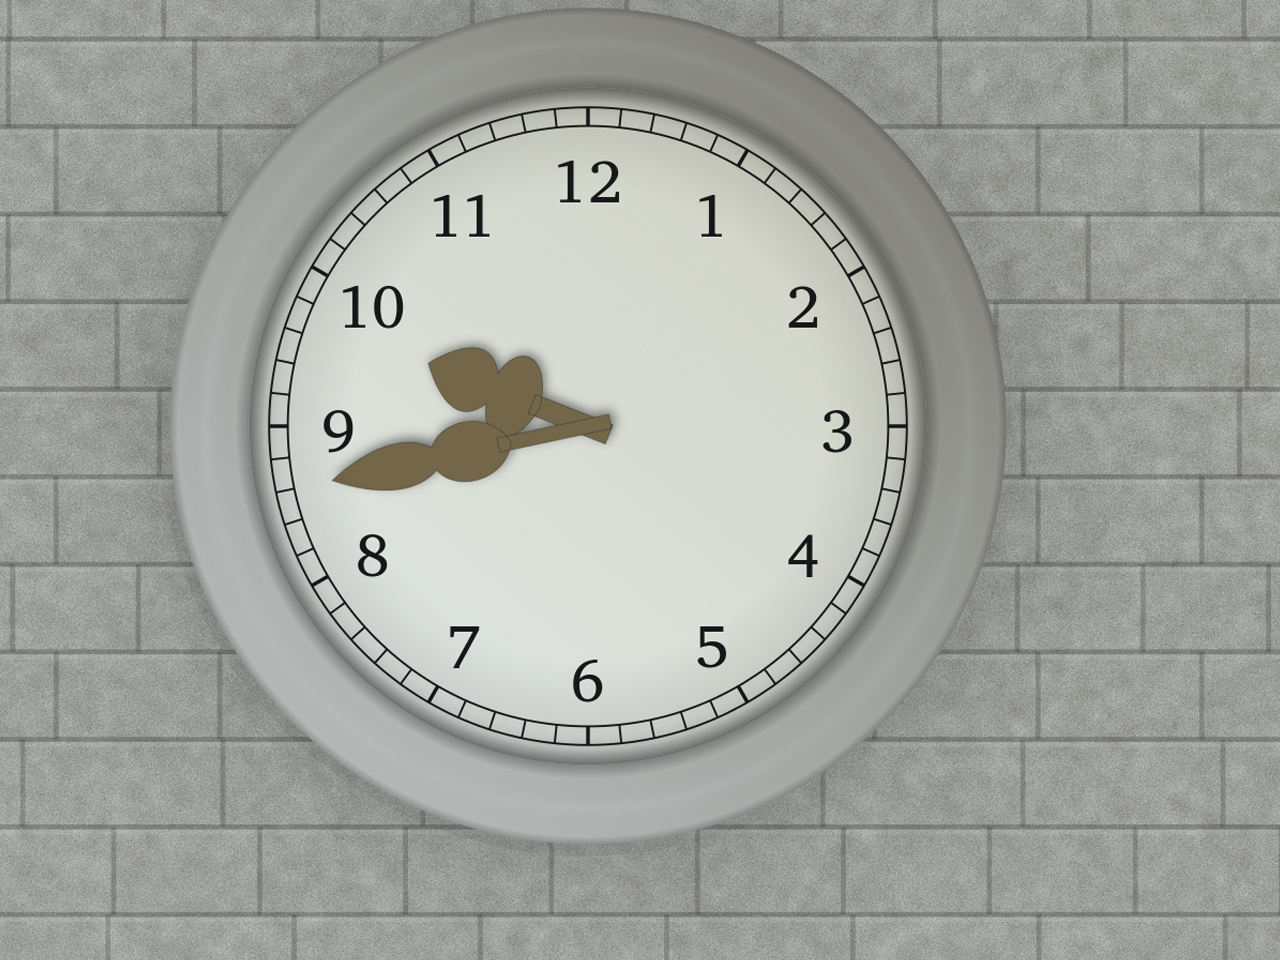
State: h=9 m=43
